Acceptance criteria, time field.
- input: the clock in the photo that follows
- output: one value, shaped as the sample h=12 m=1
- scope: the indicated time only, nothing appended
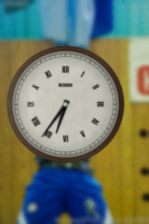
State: h=6 m=36
